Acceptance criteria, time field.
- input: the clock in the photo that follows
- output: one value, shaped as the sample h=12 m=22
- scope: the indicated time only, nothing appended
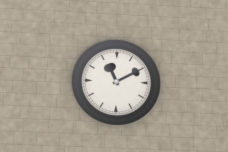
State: h=11 m=10
